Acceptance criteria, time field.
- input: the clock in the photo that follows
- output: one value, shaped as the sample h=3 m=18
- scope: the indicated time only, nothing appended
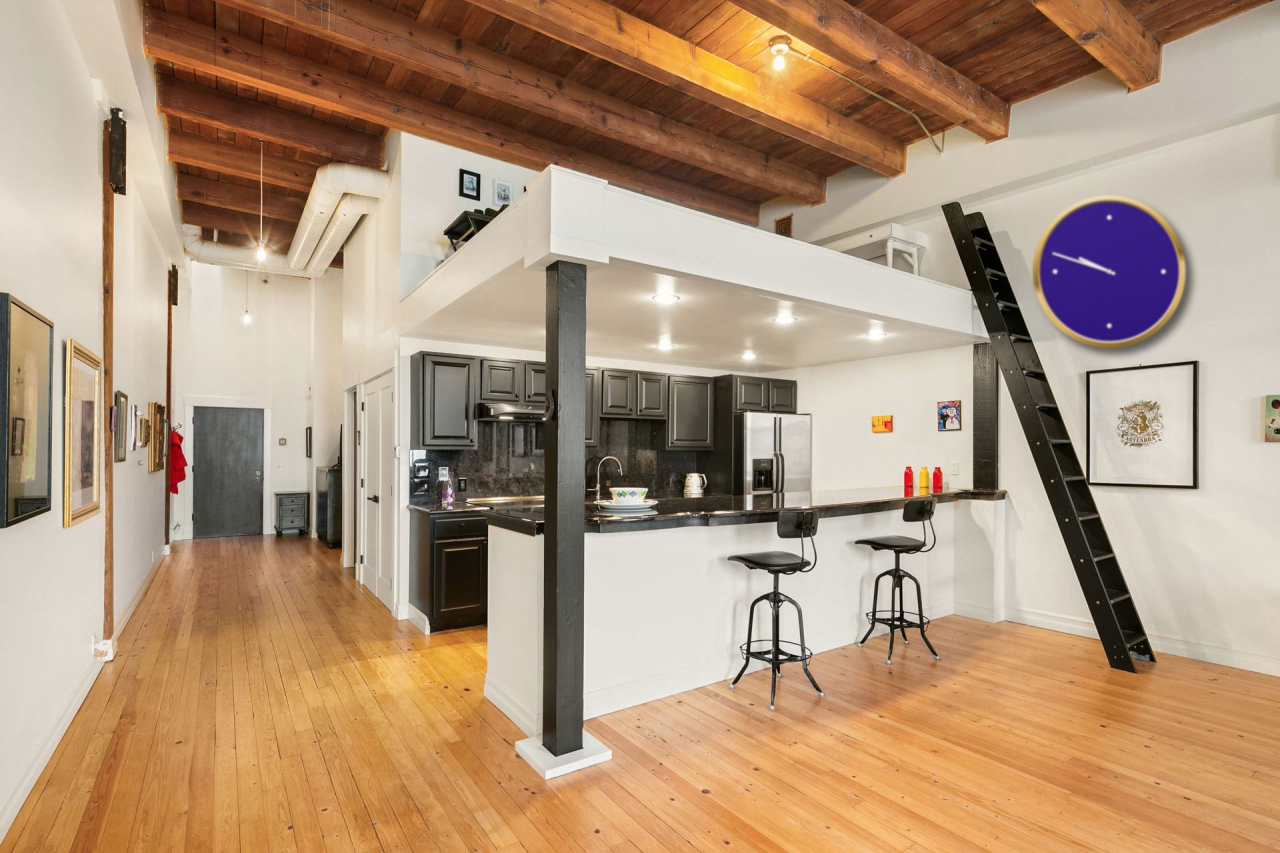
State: h=9 m=48
